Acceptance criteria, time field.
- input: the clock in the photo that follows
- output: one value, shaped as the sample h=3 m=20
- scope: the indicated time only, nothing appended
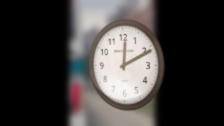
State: h=12 m=11
